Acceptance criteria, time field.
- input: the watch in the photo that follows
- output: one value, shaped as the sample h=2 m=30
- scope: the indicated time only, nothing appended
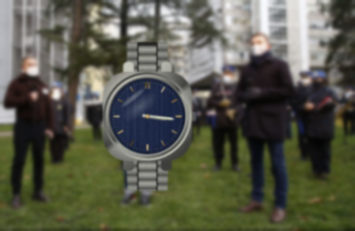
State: h=3 m=16
